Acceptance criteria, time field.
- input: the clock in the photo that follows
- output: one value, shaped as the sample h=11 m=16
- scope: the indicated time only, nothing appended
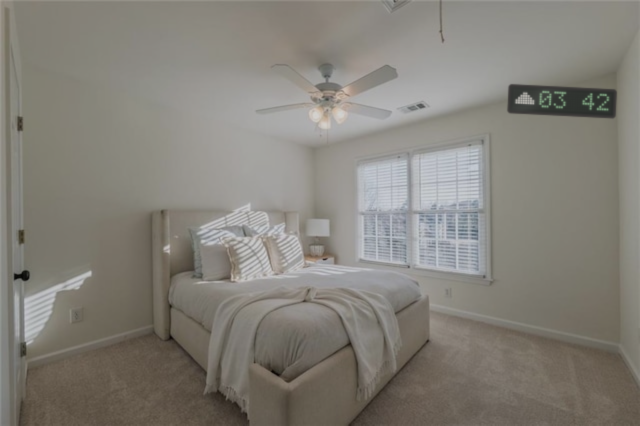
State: h=3 m=42
